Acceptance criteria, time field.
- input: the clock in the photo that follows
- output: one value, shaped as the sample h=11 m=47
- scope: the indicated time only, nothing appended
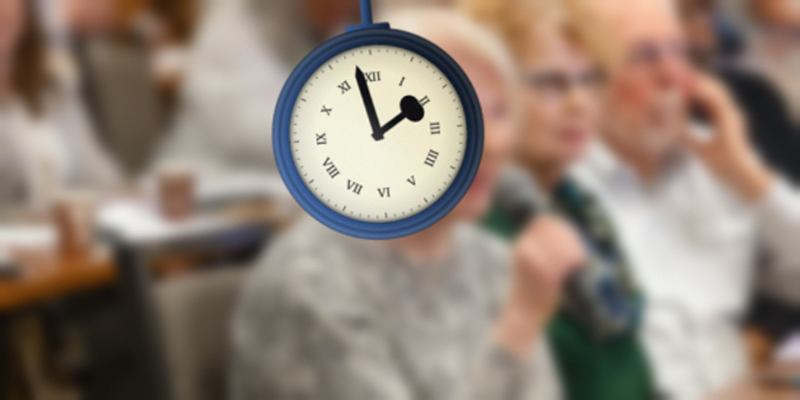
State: h=1 m=58
